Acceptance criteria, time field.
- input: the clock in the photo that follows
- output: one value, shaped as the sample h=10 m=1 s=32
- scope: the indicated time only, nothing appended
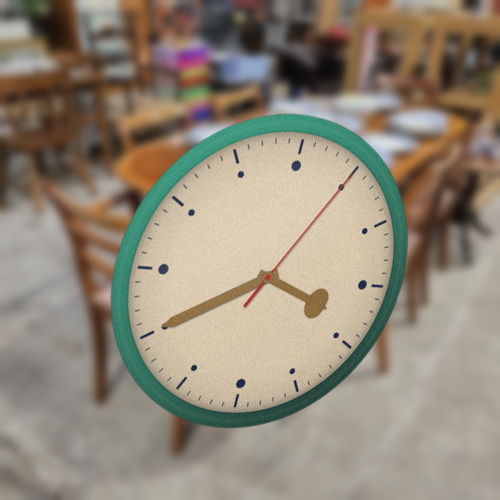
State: h=3 m=40 s=5
